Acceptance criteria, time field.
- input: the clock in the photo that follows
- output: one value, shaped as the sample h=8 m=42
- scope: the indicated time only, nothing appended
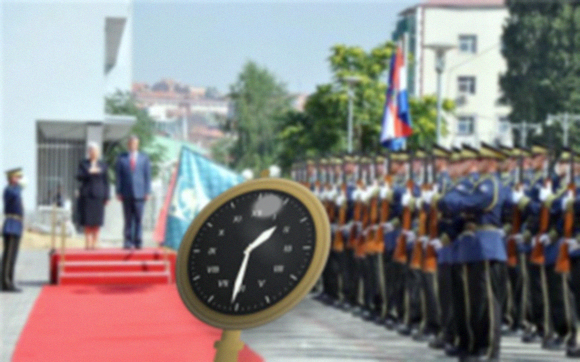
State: h=1 m=31
